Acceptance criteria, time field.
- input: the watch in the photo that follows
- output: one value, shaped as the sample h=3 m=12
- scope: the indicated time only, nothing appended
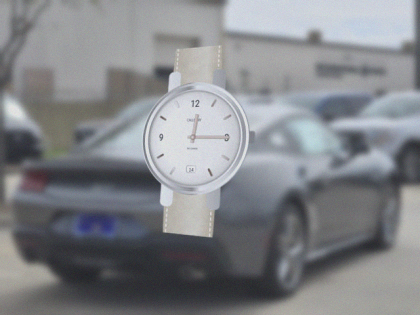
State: h=12 m=15
